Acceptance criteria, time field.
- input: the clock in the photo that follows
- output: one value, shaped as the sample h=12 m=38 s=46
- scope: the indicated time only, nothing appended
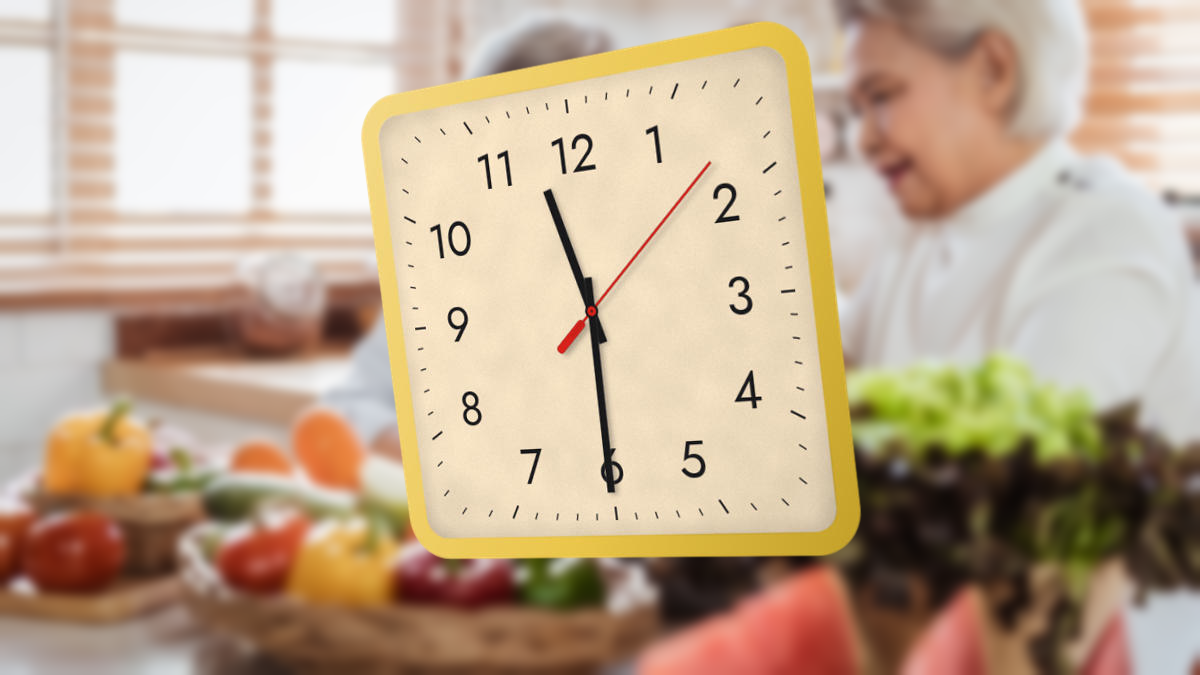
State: h=11 m=30 s=8
